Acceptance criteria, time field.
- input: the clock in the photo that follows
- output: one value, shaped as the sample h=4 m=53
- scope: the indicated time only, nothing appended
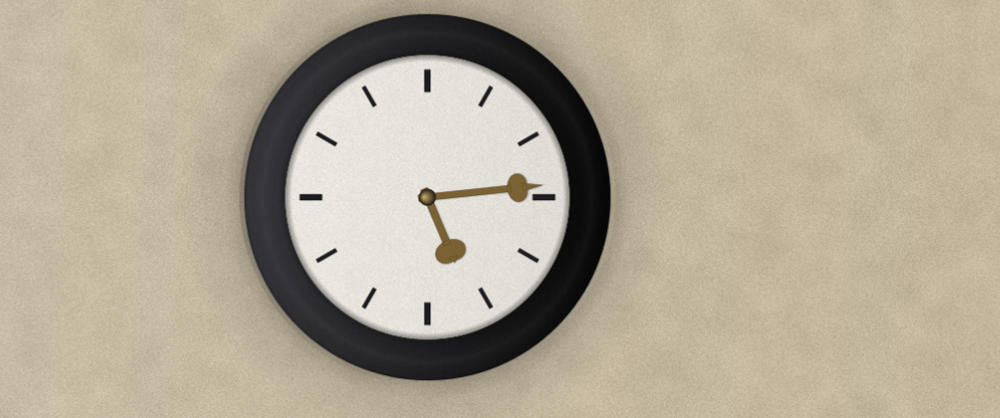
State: h=5 m=14
